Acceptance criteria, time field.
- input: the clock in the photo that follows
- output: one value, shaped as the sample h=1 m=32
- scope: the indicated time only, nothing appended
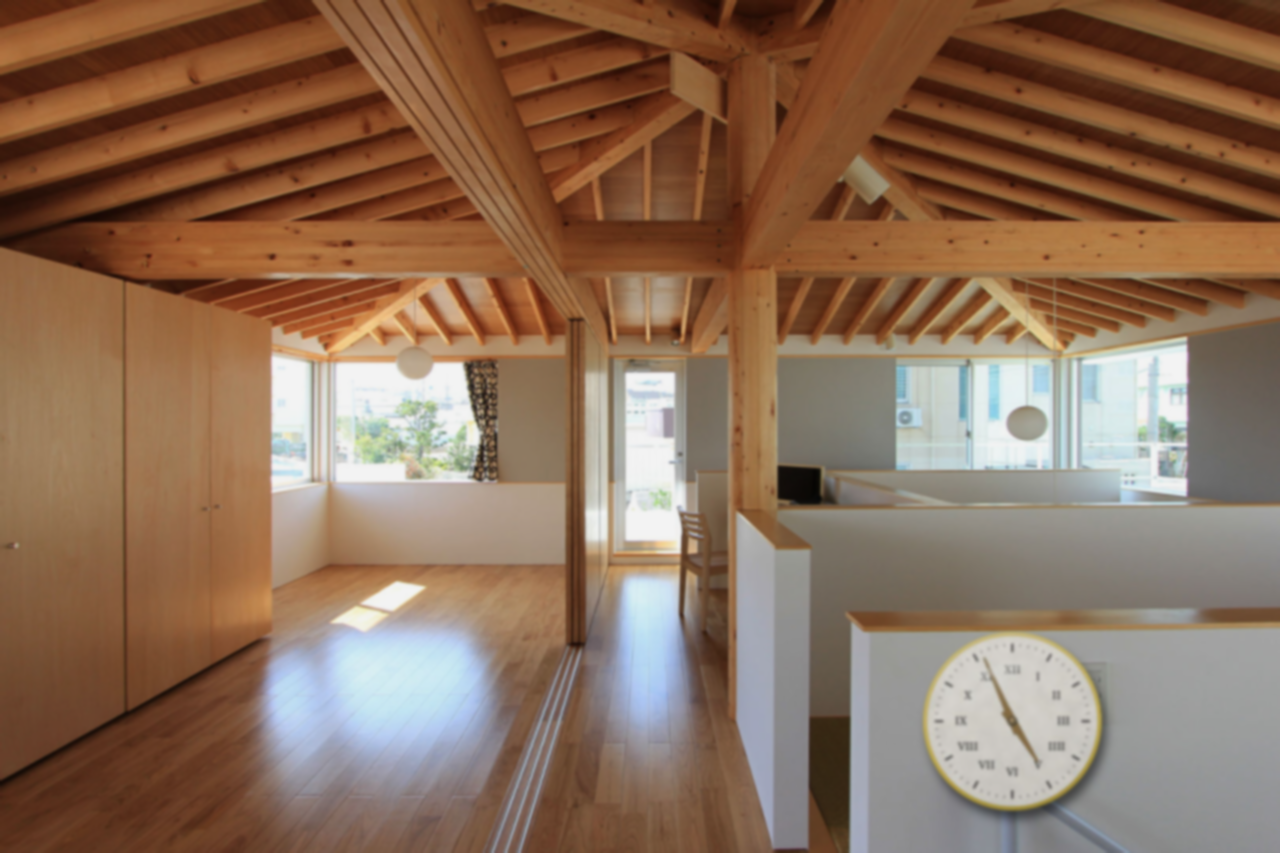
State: h=4 m=56
